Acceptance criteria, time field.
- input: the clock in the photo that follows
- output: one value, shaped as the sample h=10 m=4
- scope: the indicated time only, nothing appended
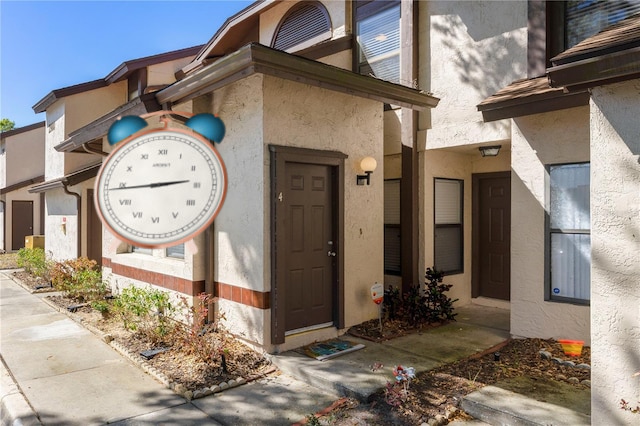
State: h=2 m=44
